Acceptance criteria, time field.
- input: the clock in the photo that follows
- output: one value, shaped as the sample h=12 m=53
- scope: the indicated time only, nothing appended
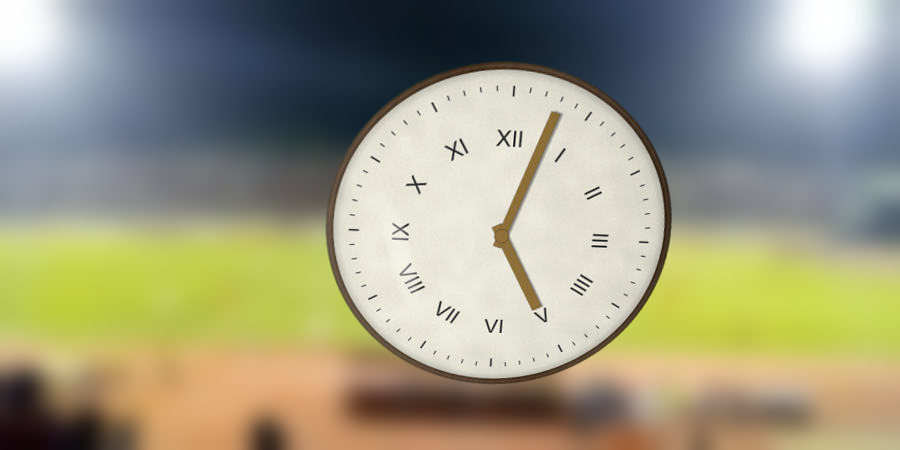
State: h=5 m=3
